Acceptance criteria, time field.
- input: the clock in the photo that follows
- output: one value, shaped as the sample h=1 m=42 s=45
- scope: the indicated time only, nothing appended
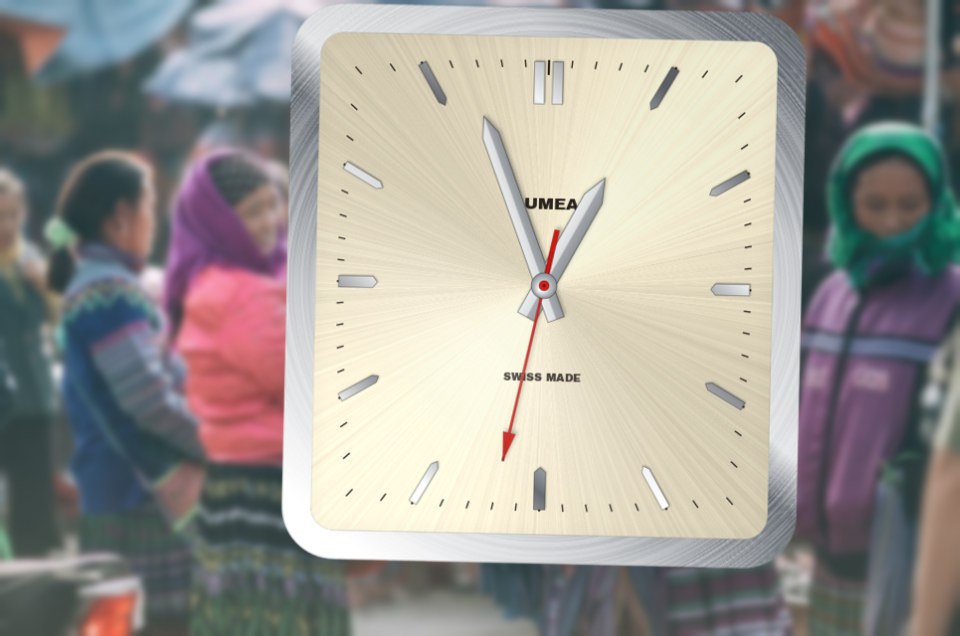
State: h=12 m=56 s=32
